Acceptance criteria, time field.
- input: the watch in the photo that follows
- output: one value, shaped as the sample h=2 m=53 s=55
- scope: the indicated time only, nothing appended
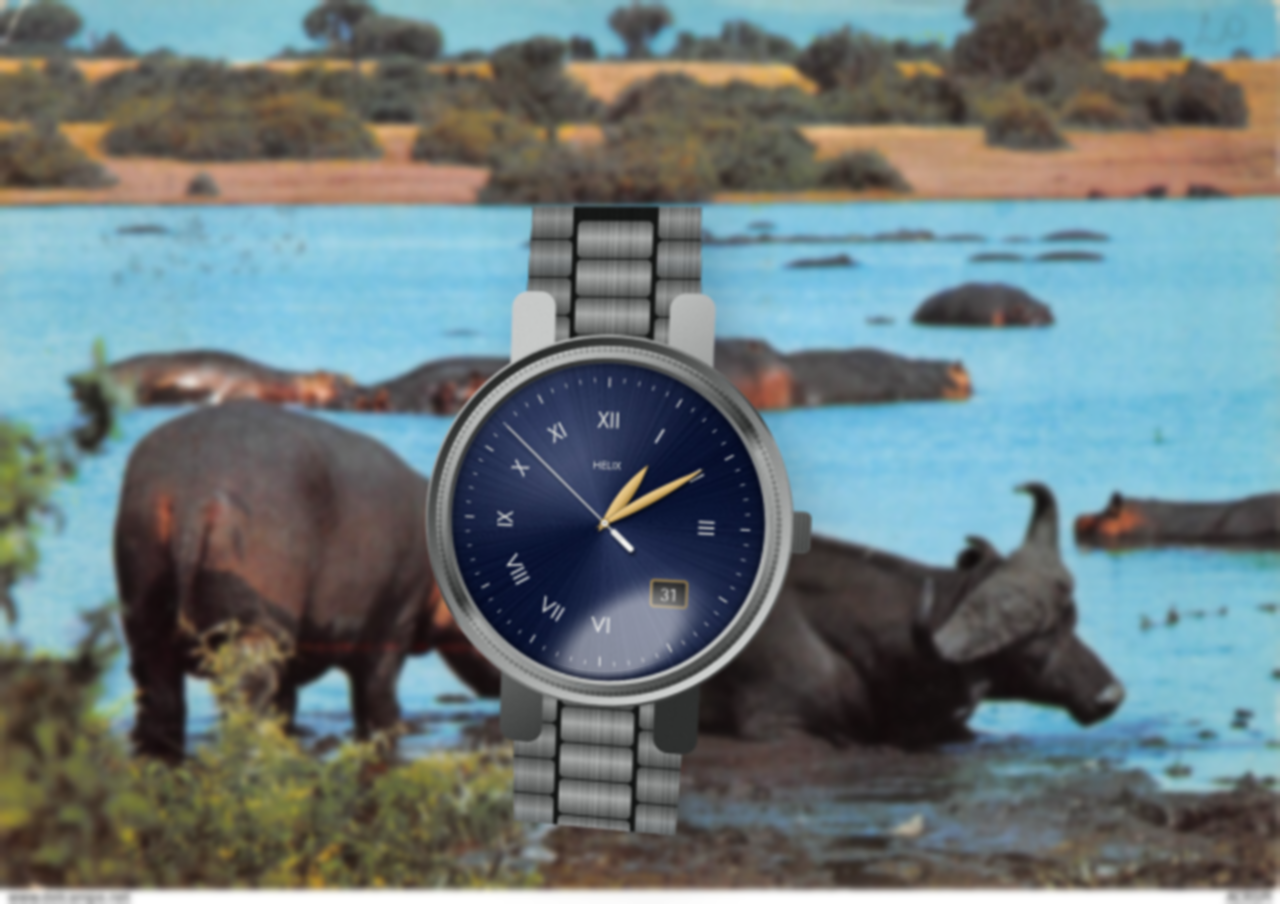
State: h=1 m=9 s=52
